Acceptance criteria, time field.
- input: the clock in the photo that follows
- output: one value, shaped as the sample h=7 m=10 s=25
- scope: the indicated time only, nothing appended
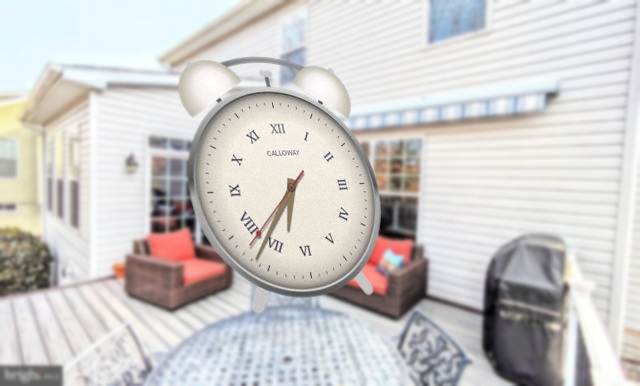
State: h=6 m=36 s=38
